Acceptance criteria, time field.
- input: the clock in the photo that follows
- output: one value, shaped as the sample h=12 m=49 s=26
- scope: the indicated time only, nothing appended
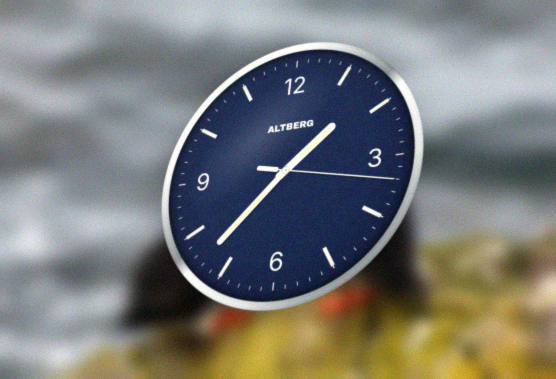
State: h=1 m=37 s=17
